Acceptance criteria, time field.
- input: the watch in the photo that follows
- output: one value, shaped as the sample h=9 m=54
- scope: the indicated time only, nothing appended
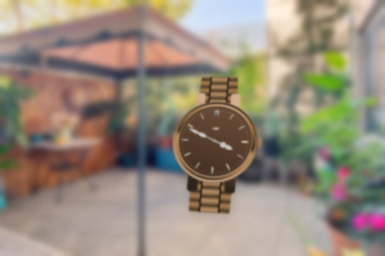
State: h=3 m=49
